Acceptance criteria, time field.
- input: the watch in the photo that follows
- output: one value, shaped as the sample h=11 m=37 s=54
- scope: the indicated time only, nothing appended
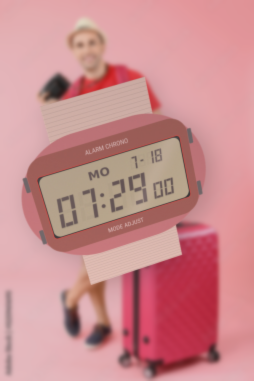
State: h=7 m=29 s=0
